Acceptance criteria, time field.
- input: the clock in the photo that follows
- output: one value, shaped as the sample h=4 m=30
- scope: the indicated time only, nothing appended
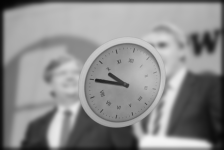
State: h=9 m=45
